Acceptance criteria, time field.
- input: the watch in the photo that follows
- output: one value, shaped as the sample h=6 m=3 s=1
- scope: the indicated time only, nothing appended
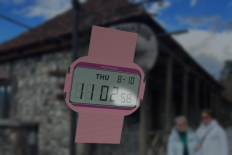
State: h=11 m=2 s=58
